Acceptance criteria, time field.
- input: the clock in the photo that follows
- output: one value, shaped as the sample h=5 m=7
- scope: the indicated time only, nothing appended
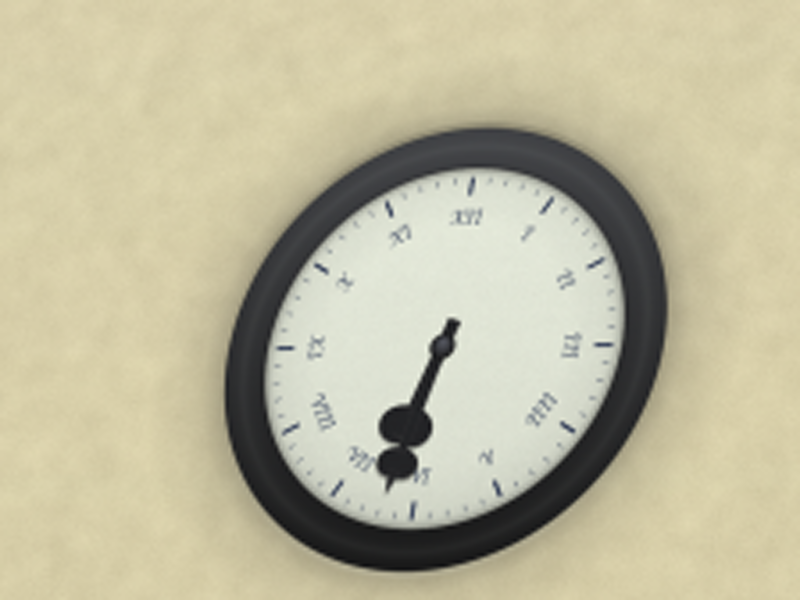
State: h=6 m=32
